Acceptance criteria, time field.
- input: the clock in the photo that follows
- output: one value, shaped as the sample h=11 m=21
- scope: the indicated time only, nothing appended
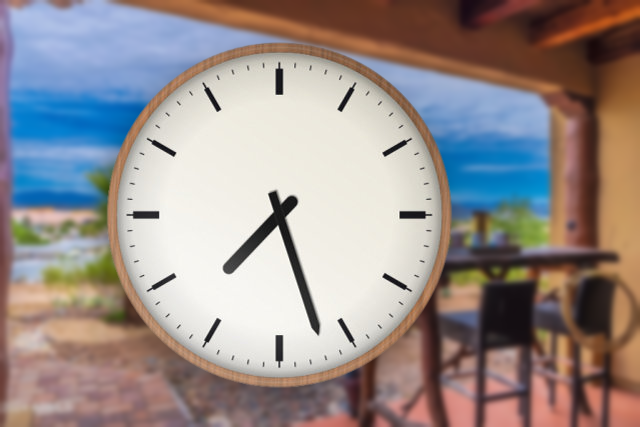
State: h=7 m=27
